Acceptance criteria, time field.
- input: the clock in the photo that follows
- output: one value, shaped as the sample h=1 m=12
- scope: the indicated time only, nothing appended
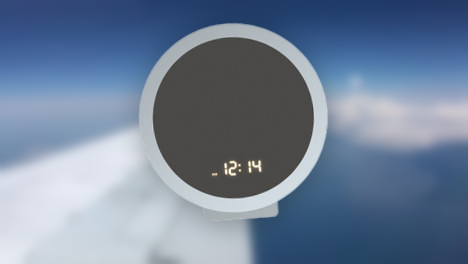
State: h=12 m=14
